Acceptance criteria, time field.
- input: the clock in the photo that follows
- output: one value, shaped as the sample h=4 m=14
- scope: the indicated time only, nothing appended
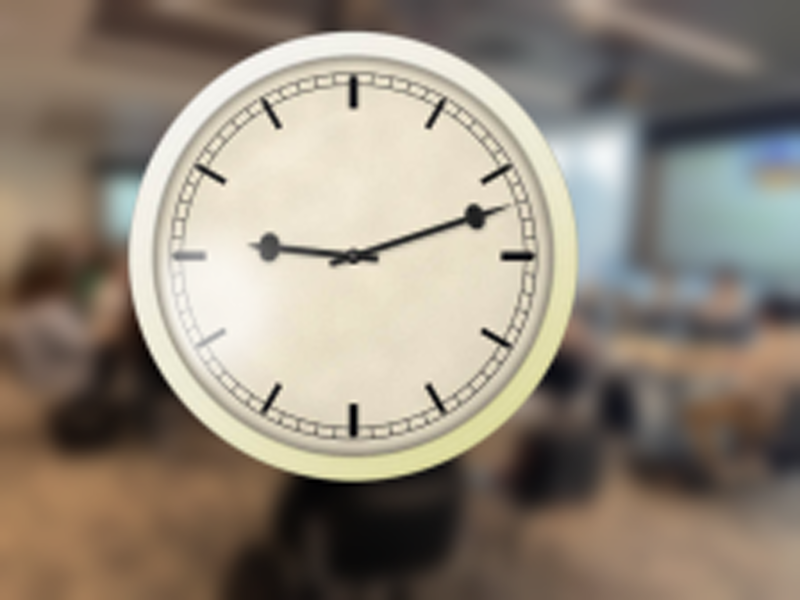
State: h=9 m=12
